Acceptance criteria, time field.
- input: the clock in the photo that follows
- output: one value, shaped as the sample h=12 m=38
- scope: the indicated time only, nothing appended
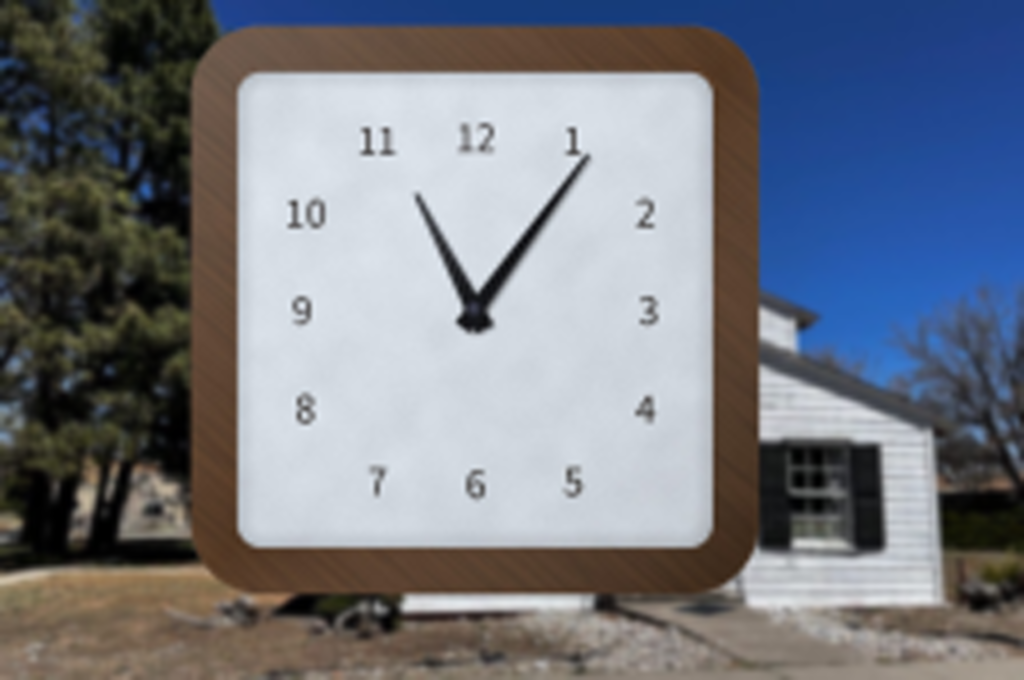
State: h=11 m=6
